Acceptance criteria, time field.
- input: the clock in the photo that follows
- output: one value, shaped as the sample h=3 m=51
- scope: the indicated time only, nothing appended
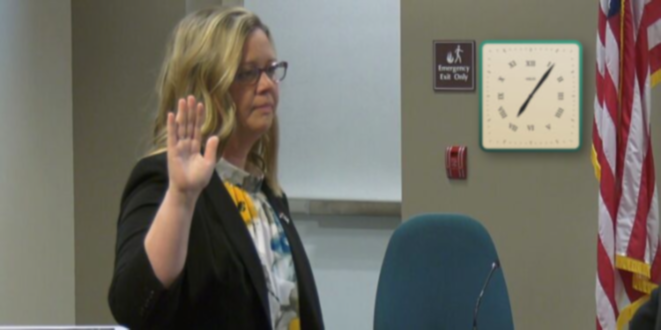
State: h=7 m=6
